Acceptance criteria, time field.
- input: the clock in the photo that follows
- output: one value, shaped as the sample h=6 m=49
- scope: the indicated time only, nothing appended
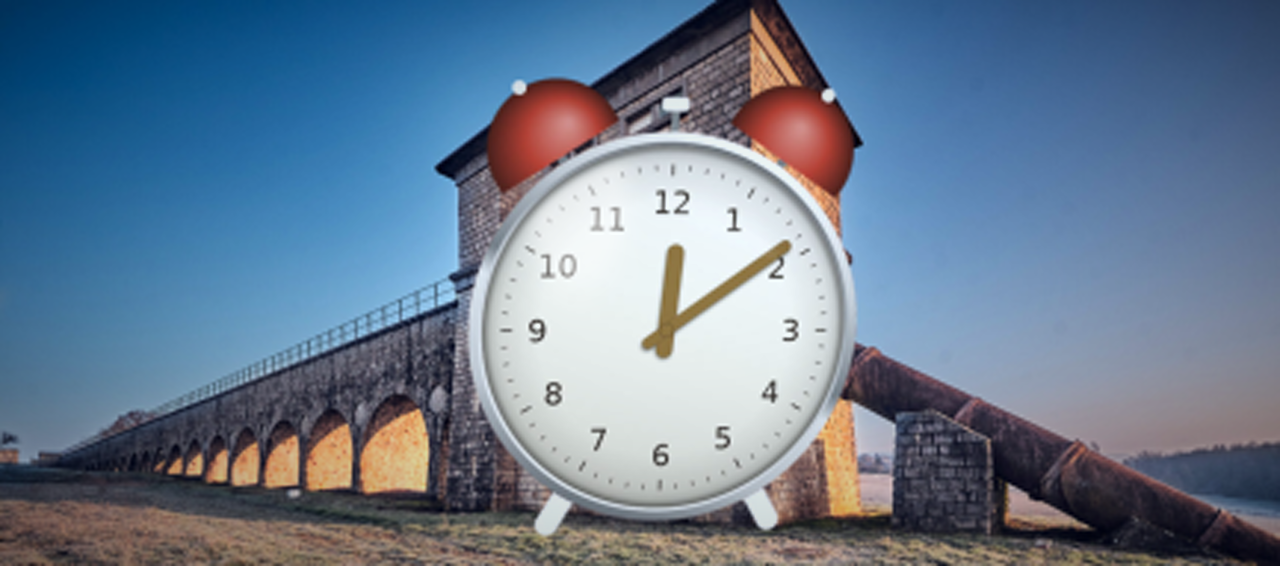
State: h=12 m=9
